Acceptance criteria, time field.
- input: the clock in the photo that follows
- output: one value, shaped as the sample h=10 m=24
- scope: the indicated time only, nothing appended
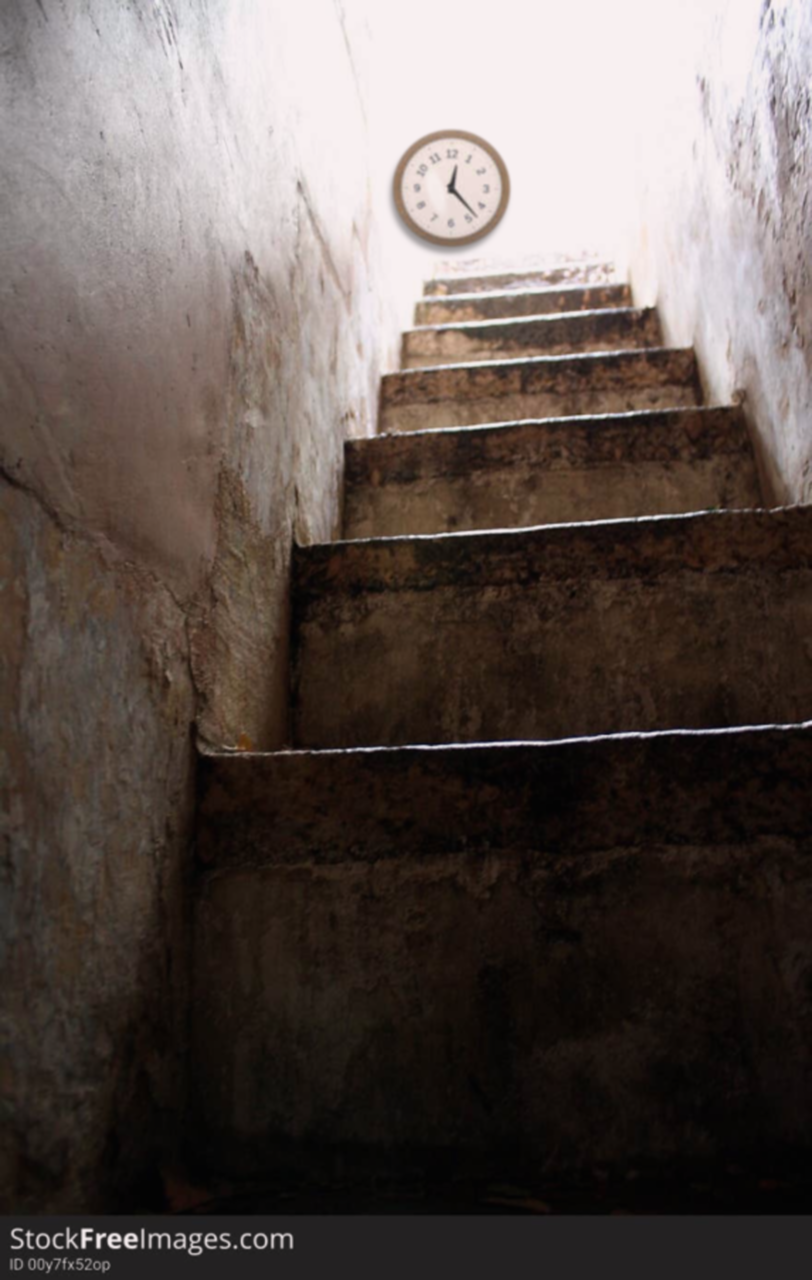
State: h=12 m=23
